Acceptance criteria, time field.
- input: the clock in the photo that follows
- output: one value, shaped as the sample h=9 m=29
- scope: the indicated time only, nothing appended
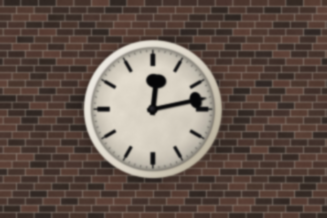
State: h=12 m=13
